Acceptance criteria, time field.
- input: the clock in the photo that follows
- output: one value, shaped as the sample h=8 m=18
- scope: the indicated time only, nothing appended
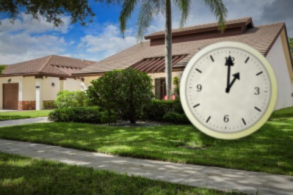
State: h=1 m=0
